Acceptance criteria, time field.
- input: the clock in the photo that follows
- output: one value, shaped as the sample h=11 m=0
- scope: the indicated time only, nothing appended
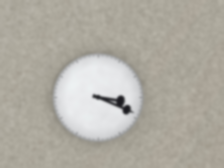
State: h=3 m=19
